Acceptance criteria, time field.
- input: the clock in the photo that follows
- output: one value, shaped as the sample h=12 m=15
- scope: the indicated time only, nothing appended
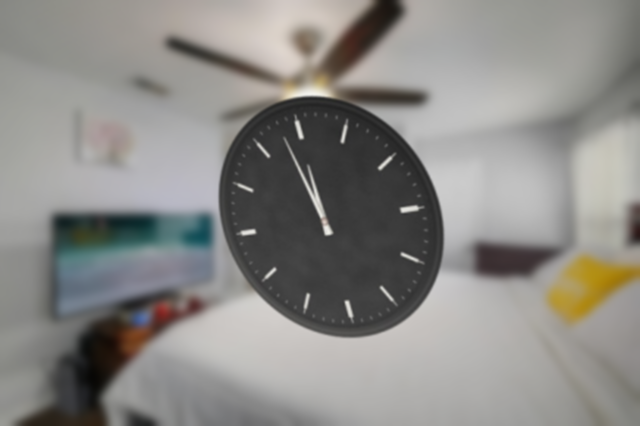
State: h=11 m=58
